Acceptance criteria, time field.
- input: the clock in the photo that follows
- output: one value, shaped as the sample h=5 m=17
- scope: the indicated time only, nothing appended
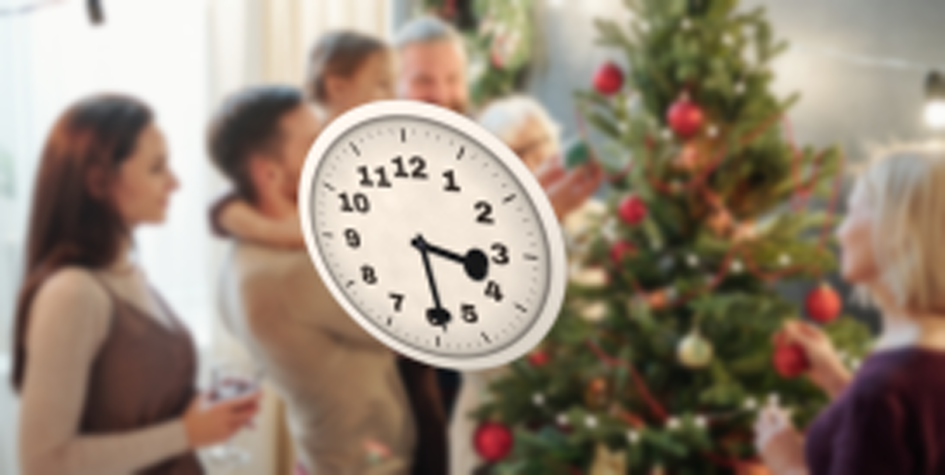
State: h=3 m=29
